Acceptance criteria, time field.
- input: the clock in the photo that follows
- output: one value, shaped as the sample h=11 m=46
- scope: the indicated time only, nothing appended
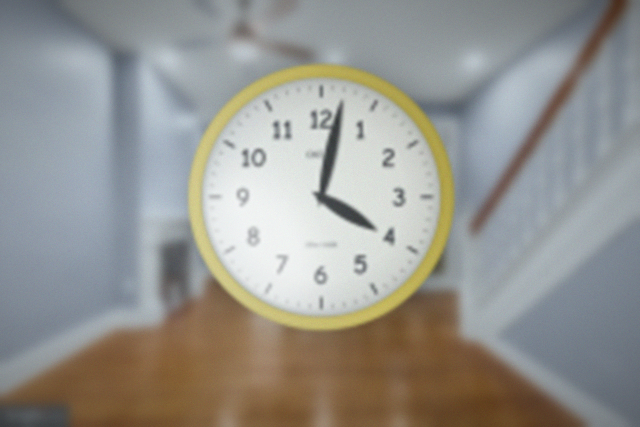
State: h=4 m=2
